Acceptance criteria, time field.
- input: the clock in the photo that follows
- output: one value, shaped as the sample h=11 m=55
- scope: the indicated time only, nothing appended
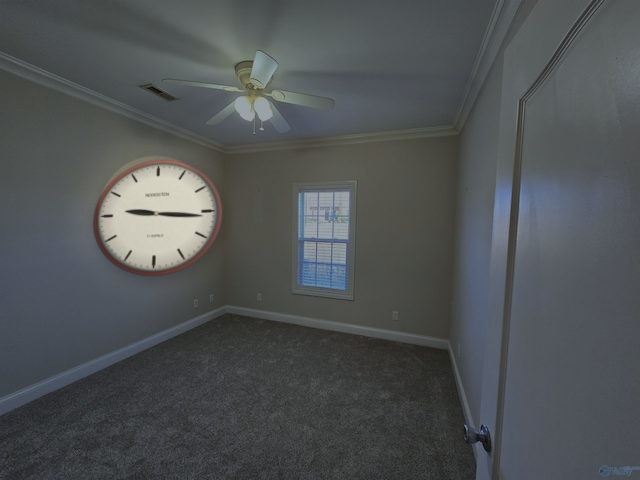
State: h=9 m=16
